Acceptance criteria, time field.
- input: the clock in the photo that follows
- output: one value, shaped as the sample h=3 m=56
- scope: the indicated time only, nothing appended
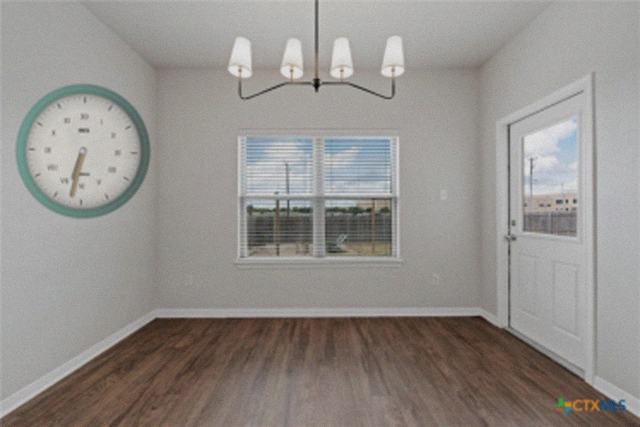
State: h=6 m=32
